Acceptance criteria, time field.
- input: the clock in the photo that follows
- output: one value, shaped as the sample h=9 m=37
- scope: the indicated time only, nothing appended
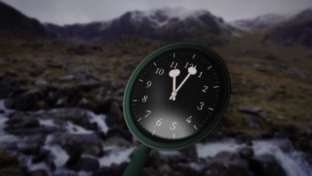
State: h=11 m=2
